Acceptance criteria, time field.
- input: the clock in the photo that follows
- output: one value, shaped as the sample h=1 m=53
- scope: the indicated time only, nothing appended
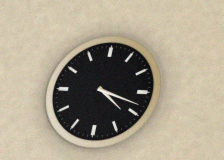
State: h=4 m=18
